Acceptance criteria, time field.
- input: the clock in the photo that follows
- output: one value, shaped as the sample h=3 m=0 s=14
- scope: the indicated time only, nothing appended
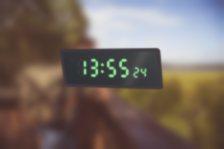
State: h=13 m=55 s=24
